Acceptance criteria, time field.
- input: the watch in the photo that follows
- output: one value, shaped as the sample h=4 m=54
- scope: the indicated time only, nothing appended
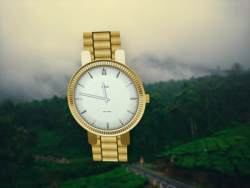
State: h=11 m=47
